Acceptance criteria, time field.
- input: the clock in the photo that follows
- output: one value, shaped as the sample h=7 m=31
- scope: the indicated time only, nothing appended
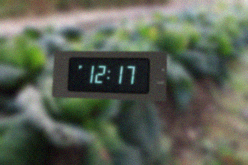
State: h=12 m=17
